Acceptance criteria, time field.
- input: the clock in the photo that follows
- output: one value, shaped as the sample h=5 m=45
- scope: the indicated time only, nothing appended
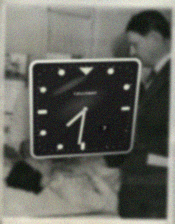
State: h=7 m=31
